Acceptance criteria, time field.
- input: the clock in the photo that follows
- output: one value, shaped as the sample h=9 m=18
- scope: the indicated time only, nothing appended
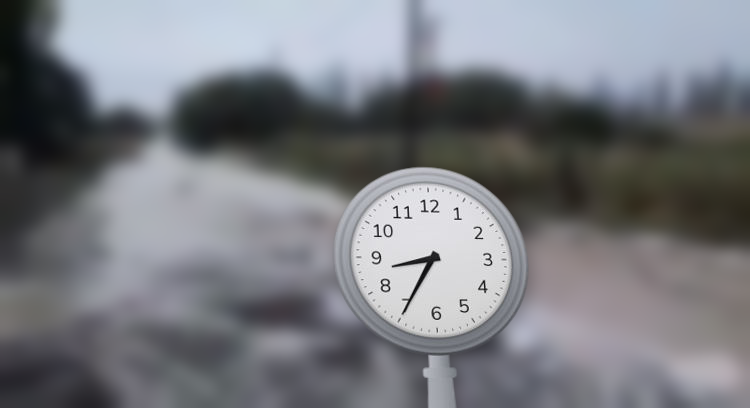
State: h=8 m=35
